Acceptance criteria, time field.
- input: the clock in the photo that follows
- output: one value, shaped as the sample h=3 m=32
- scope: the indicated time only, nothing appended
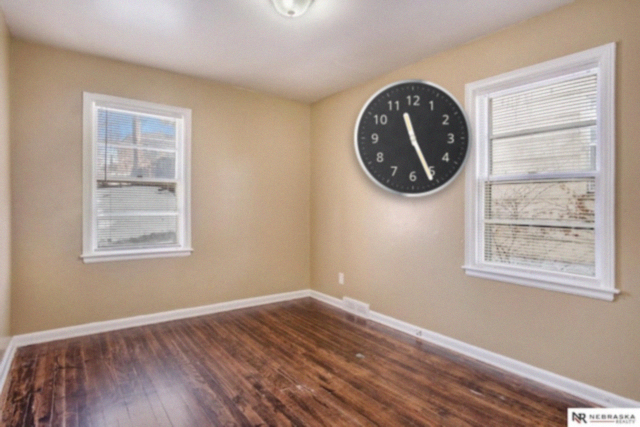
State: h=11 m=26
